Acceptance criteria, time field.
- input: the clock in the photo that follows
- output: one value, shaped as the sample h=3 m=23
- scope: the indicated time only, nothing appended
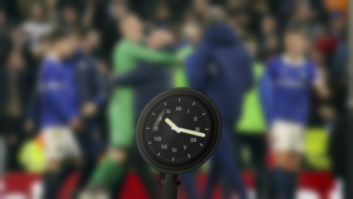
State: h=10 m=17
